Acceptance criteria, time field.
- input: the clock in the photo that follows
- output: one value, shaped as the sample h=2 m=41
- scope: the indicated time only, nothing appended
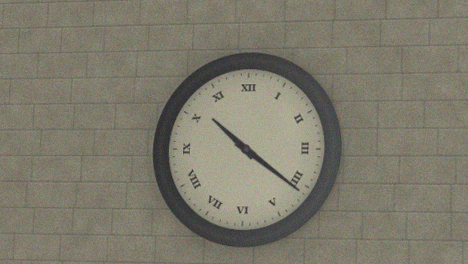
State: h=10 m=21
